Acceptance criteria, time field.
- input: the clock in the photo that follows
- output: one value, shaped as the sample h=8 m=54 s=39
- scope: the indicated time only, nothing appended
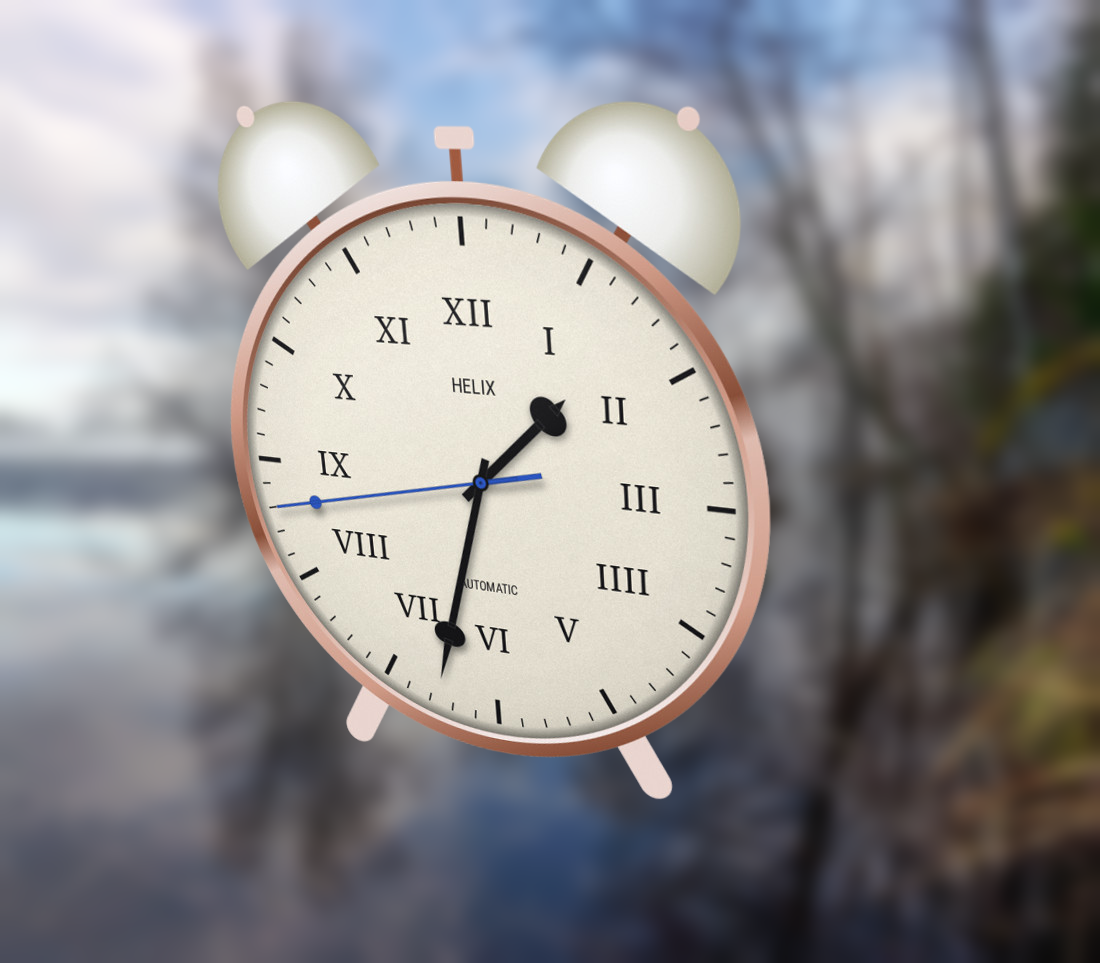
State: h=1 m=32 s=43
